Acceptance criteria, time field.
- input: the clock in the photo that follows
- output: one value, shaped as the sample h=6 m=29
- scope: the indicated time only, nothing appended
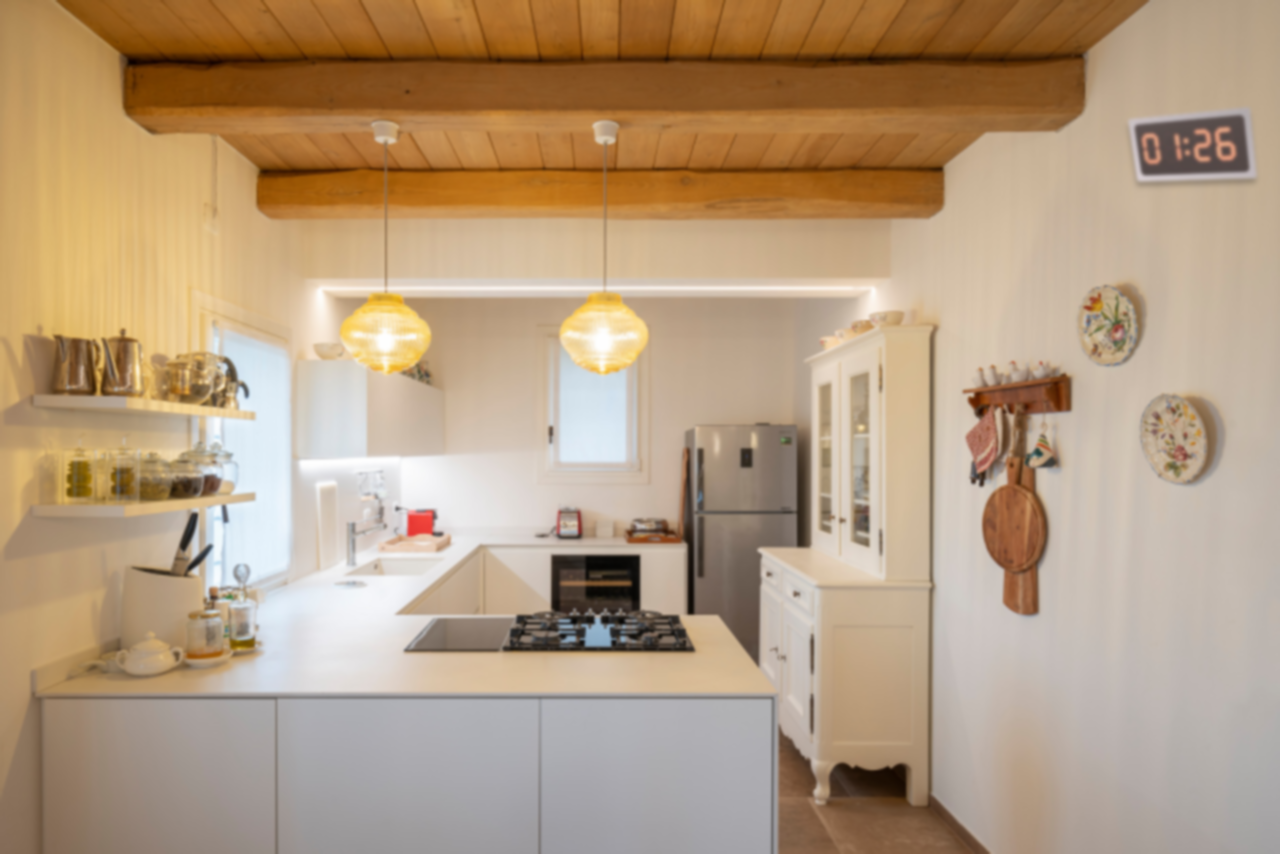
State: h=1 m=26
